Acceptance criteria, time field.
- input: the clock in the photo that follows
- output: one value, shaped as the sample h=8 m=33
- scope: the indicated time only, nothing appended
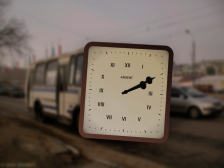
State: h=2 m=10
